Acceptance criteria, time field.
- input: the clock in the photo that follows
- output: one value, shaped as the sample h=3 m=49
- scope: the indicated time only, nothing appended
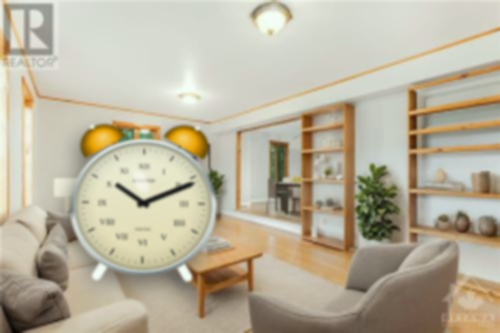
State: h=10 m=11
